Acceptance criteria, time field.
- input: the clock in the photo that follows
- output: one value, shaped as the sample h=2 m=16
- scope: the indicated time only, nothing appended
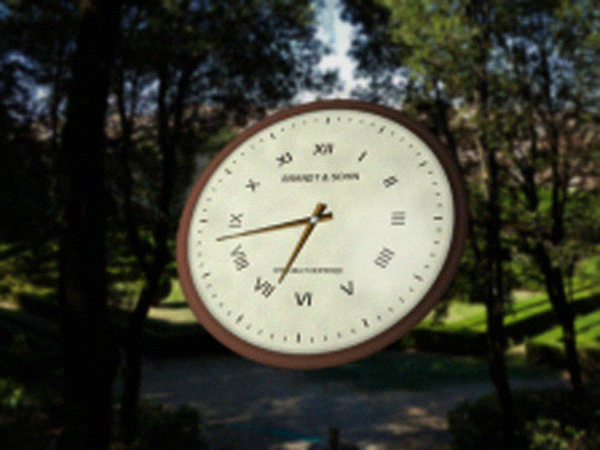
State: h=6 m=43
